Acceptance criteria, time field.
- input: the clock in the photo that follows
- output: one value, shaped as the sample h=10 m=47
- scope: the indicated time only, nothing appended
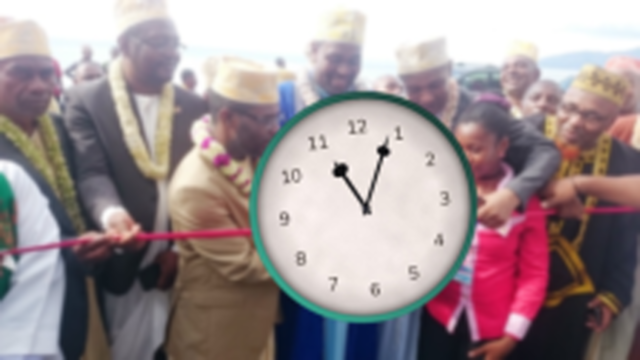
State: h=11 m=4
